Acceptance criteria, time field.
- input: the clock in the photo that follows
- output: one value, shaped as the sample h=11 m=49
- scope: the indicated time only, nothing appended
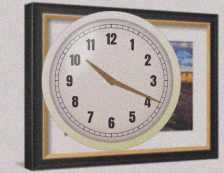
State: h=10 m=19
